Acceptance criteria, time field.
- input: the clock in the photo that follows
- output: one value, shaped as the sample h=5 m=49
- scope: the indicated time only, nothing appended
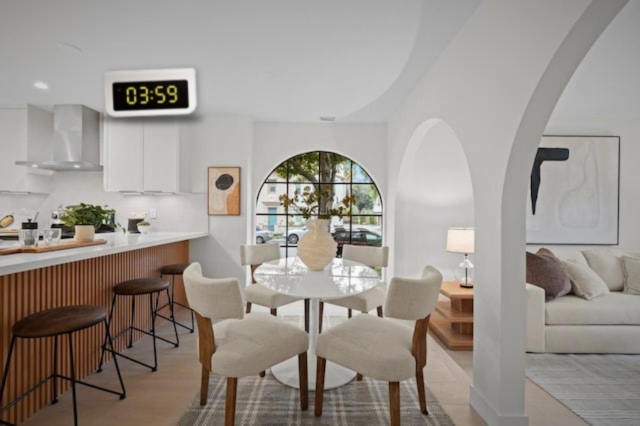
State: h=3 m=59
